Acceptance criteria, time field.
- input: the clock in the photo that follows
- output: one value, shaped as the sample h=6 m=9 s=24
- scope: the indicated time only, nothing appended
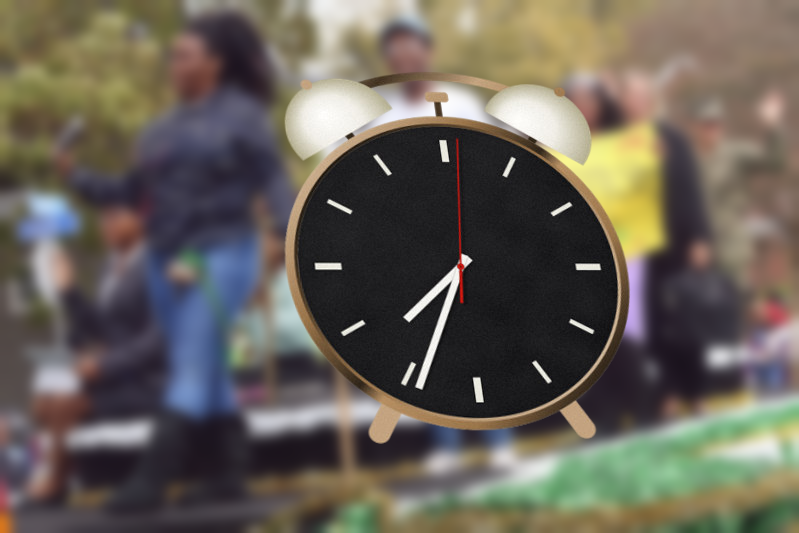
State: h=7 m=34 s=1
